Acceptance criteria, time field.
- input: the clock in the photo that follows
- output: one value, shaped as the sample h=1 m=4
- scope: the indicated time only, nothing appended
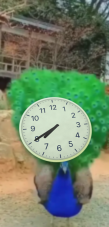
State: h=7 m=40
